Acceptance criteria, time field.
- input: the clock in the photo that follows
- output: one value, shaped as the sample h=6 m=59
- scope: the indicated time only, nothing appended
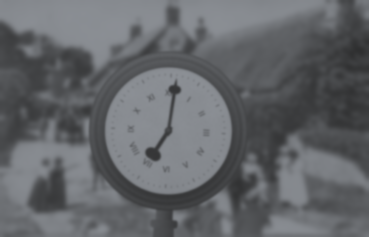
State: h=7 m=1
